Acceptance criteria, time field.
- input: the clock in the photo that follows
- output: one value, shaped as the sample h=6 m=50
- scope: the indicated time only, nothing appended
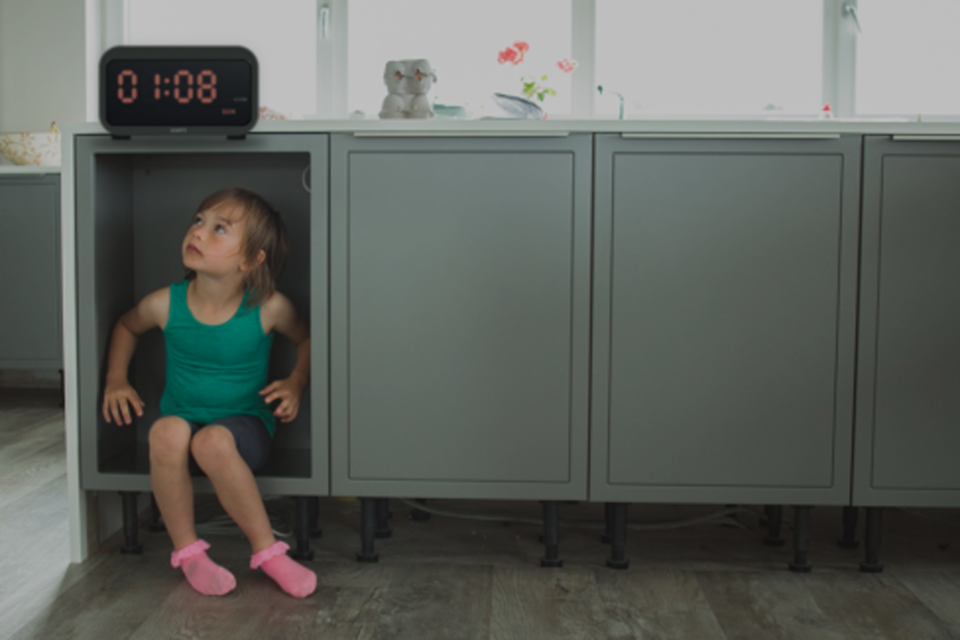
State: h=1 m=8
